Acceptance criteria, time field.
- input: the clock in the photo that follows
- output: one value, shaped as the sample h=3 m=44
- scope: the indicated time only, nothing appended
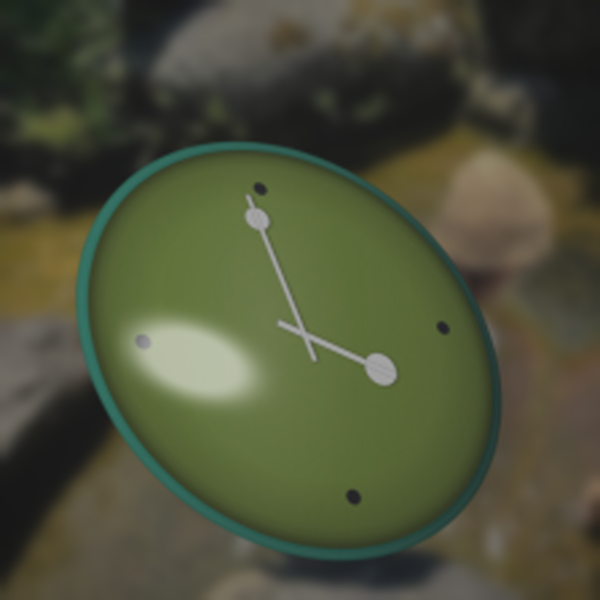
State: h=3 m=59
